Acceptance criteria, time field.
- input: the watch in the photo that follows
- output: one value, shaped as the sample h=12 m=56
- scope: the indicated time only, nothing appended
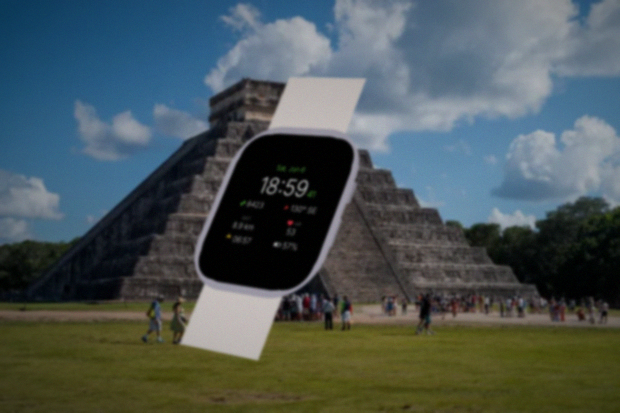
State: h=18 m=59
